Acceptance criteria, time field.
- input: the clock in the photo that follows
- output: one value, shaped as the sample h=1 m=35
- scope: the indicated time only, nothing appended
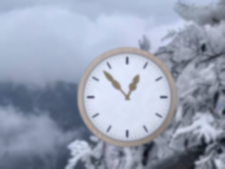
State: h=12 m=53
